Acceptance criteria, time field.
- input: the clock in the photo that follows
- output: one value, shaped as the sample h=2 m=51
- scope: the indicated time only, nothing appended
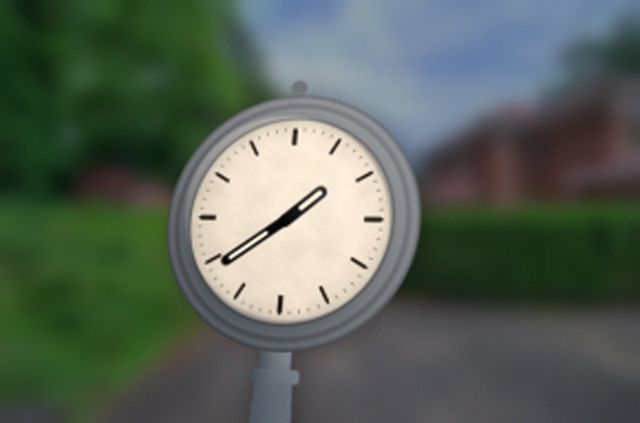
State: h=1 m=39
